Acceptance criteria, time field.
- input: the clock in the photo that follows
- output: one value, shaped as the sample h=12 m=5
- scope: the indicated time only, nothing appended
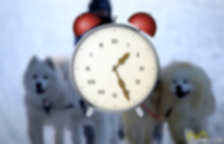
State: h=1 m=26
